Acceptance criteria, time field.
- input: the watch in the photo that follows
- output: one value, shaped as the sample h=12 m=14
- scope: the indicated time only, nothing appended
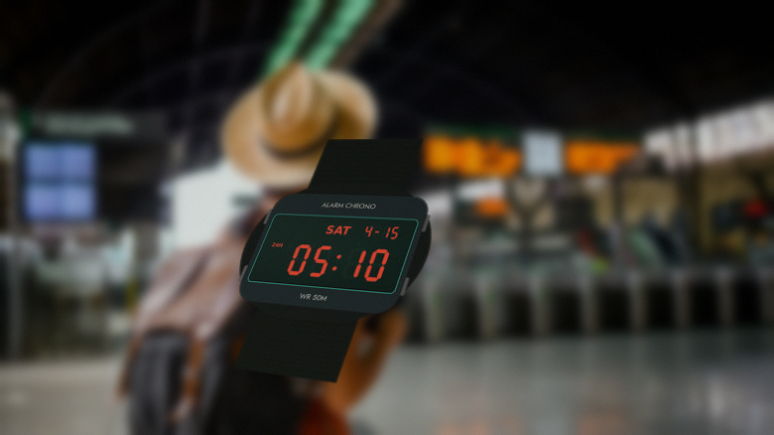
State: h=5 m=10
